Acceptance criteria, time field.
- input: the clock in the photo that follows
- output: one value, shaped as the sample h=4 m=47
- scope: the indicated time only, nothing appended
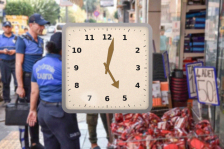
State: h=5 m=2
